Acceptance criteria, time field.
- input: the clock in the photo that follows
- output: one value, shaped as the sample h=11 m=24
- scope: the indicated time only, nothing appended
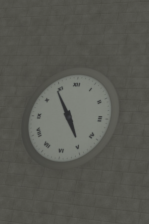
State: h=4 m=54
